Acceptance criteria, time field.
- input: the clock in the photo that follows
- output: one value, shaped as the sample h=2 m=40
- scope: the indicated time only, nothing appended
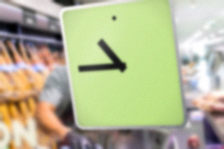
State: h=10 m=45
